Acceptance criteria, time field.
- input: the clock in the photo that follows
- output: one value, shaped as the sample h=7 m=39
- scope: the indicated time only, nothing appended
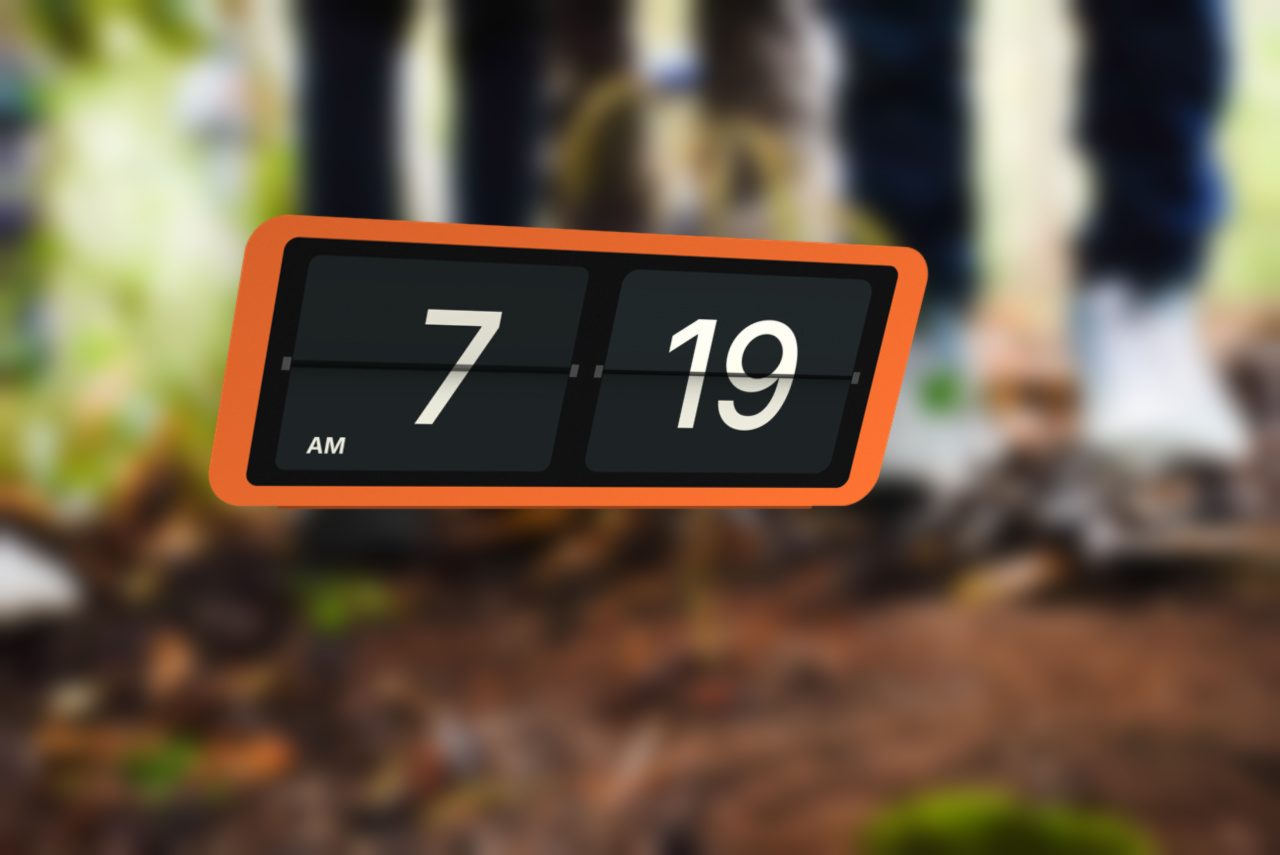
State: h=7 m=19
